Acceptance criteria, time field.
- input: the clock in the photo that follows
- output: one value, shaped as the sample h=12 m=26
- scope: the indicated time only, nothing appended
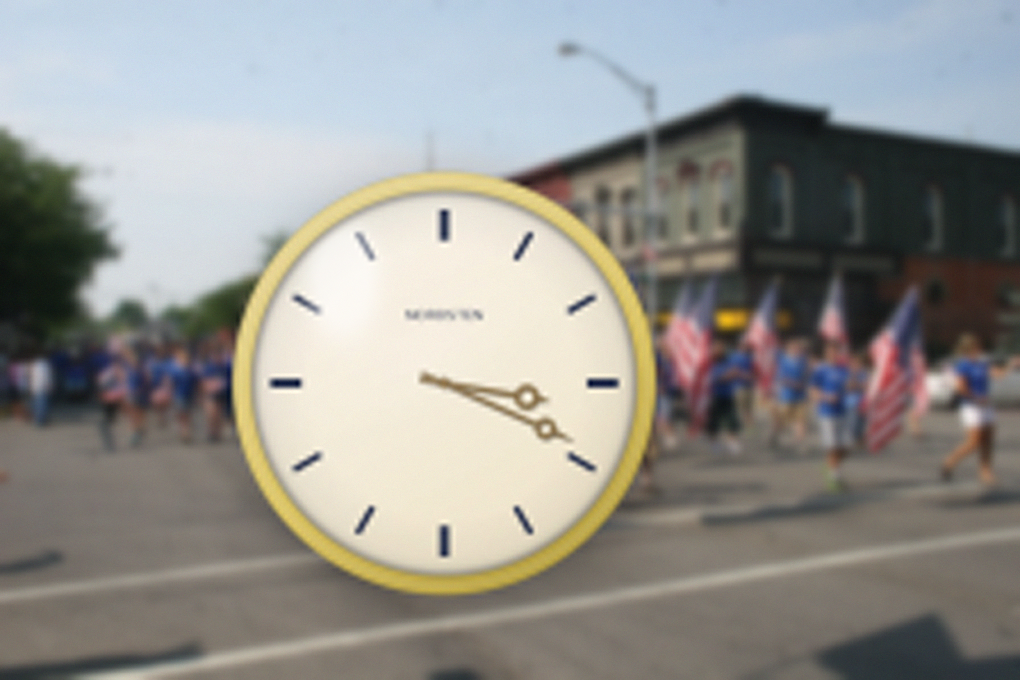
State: h=3 m=19
